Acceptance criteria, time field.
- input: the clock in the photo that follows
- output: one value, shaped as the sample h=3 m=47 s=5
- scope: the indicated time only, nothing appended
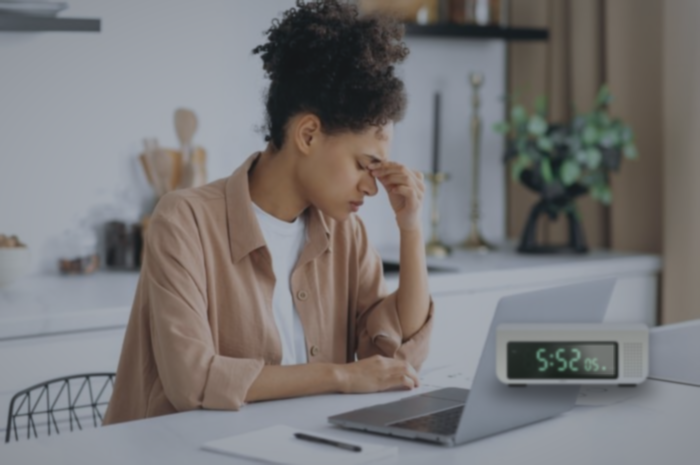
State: h=5 m=52 s=5
